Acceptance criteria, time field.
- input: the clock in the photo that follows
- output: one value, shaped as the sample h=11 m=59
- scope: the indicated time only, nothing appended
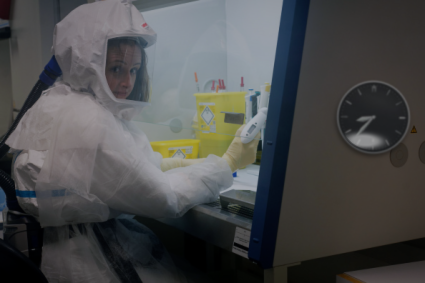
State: h=8 m=37
